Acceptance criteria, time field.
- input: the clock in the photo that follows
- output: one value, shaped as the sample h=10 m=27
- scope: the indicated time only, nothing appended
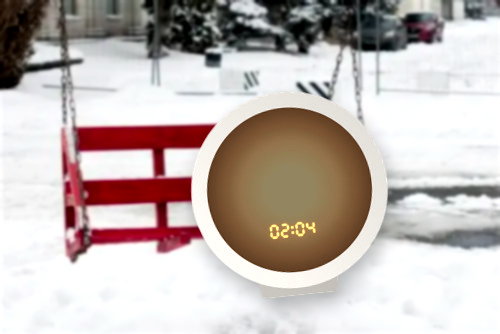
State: h=2 m=4
